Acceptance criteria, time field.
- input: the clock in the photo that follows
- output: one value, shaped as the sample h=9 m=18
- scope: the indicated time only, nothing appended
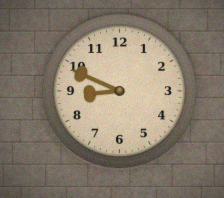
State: h=8 m=49
